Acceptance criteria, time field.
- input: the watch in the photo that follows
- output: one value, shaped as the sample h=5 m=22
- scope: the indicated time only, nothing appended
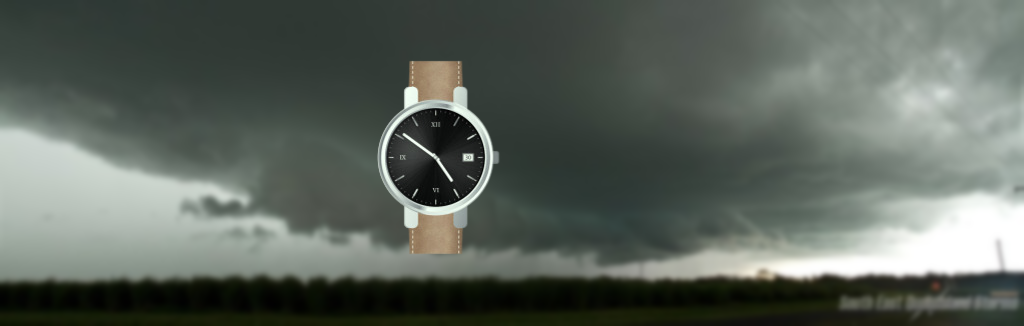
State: h=4 m=51
